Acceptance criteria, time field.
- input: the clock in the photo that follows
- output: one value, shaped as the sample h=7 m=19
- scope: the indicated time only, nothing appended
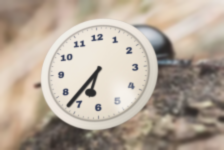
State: h=6 m=37
